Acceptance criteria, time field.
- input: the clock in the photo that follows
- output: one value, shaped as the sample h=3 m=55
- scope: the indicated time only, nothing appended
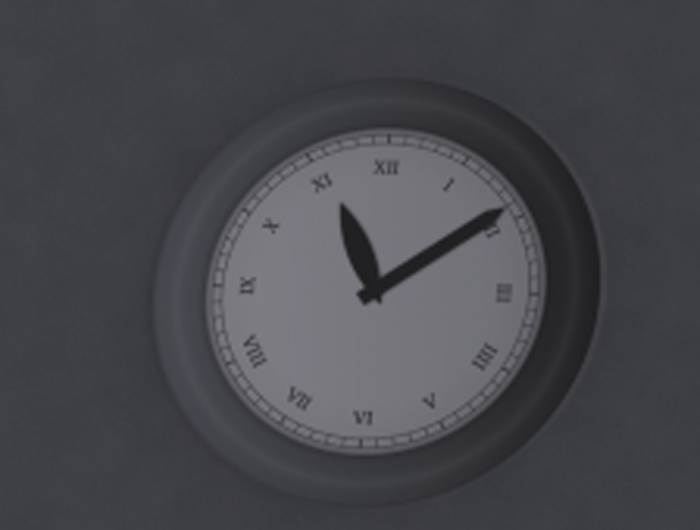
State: h=11 m=9
